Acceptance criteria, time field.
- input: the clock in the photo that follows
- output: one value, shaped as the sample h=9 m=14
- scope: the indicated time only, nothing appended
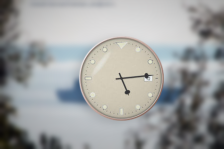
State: h=5 m=14
